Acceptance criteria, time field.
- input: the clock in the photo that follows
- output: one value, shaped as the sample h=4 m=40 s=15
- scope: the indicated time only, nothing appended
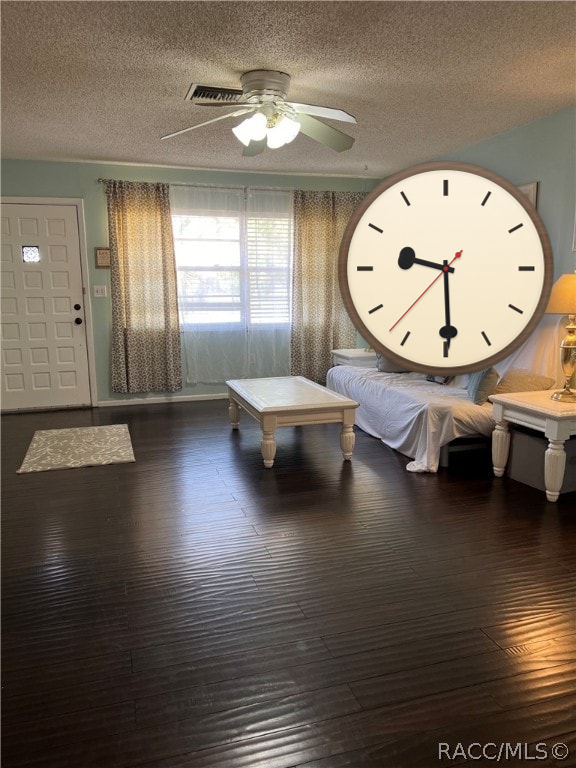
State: h=9 m=29 s=37
